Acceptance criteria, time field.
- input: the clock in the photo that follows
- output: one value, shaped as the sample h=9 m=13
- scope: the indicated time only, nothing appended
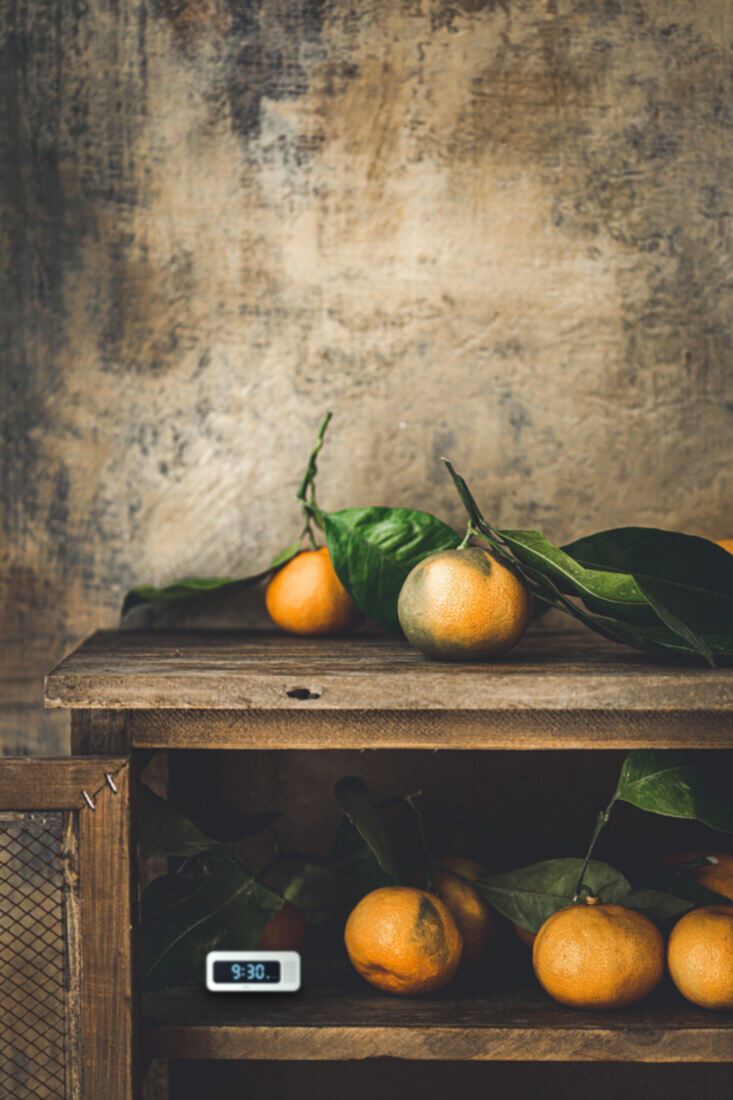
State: h=9 m=30
